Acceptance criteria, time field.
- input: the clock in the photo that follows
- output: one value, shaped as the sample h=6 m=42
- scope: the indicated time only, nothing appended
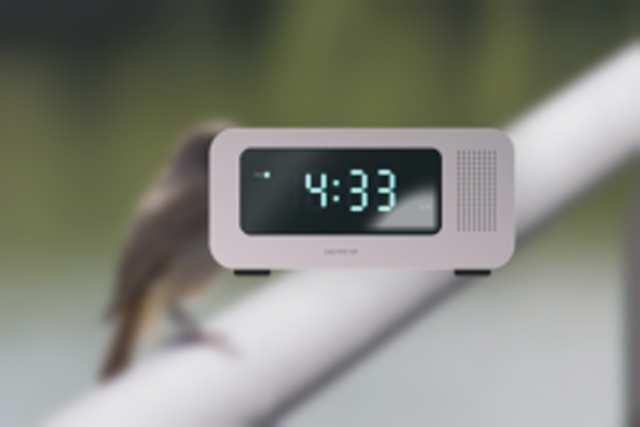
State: h=4 m=33
